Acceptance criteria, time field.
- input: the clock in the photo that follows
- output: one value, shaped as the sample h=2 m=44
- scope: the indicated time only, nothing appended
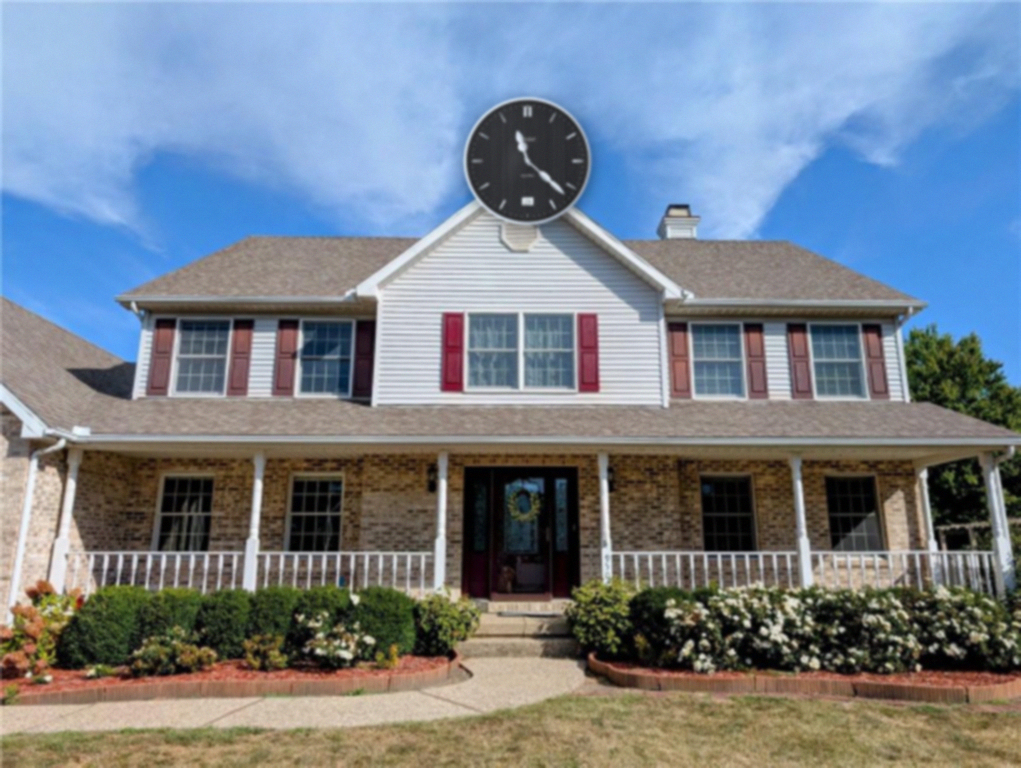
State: h=11 m=22
